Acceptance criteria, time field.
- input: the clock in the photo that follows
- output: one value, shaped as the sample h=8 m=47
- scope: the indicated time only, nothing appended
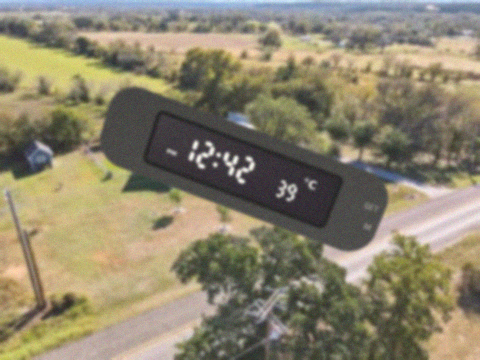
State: h=12 m=42
